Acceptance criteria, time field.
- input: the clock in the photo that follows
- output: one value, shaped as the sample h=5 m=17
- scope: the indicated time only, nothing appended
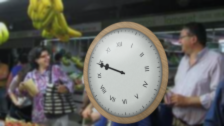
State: h=9 m=49
